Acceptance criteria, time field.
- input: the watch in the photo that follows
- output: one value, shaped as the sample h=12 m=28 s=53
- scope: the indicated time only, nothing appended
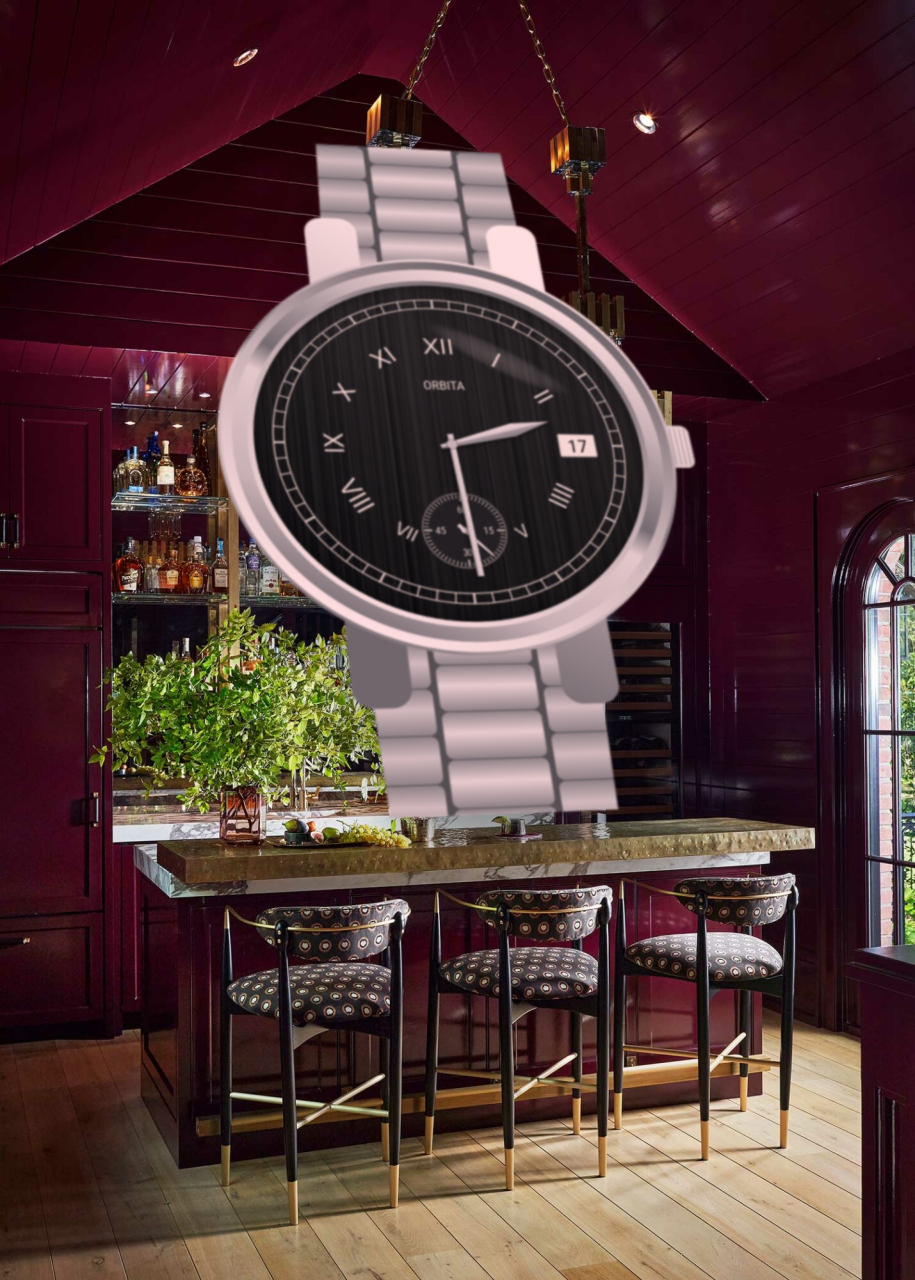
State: h=2 m=29 s=23
